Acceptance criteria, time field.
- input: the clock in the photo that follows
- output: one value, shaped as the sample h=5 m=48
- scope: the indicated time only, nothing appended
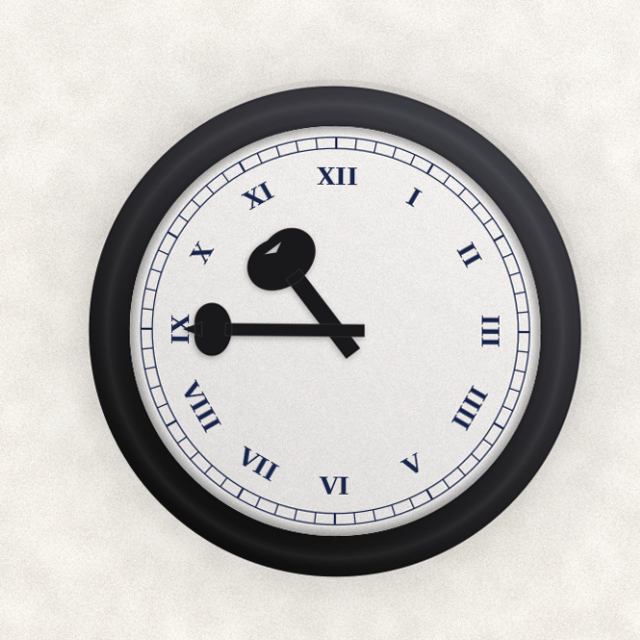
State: h=10 m=45
